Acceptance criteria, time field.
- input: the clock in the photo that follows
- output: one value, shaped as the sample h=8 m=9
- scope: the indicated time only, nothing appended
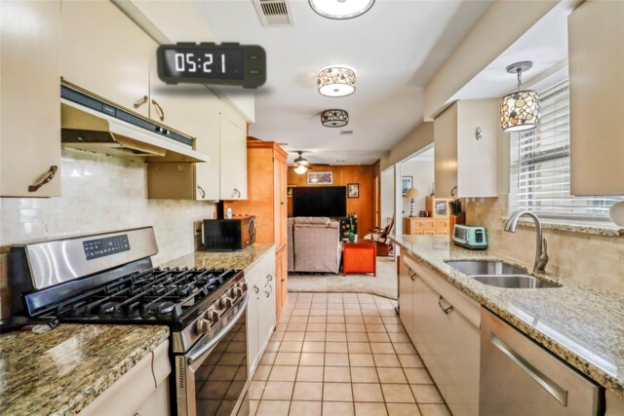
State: h=5 m=21
